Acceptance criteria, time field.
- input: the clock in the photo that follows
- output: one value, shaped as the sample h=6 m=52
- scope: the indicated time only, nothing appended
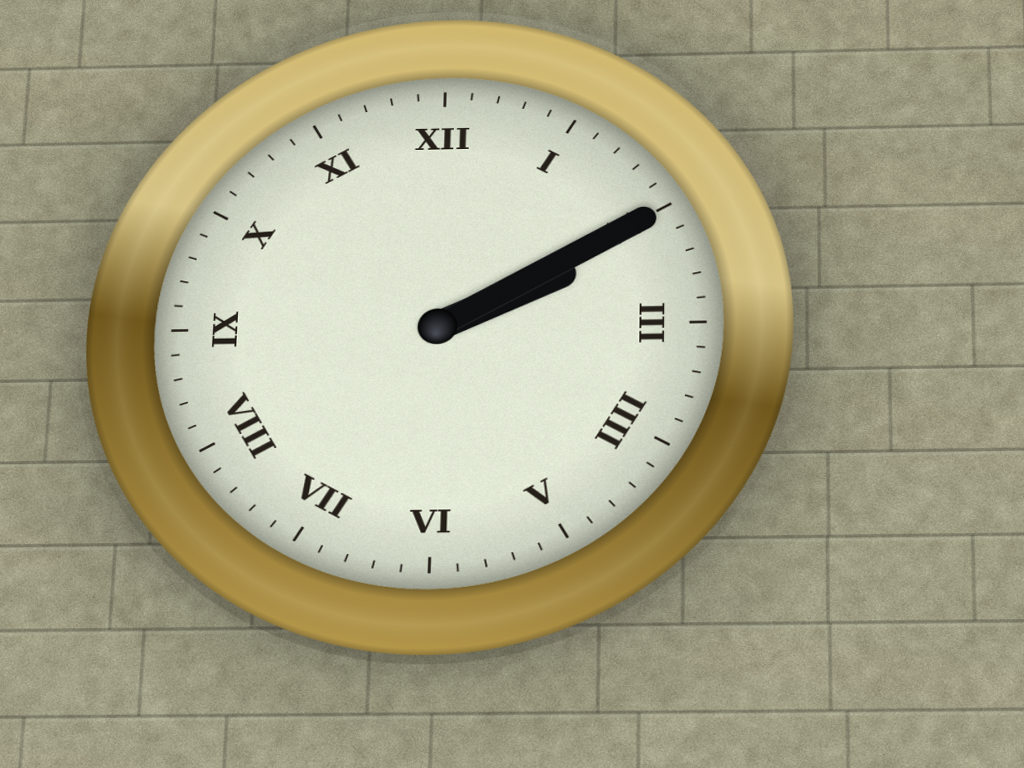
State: h=2 m=10
